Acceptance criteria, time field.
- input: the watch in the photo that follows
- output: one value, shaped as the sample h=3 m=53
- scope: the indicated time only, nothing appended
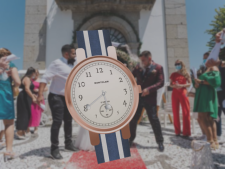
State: h=5 m=40
